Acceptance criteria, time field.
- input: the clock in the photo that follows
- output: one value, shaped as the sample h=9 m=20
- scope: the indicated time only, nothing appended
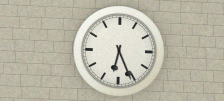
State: h=6 m=26
